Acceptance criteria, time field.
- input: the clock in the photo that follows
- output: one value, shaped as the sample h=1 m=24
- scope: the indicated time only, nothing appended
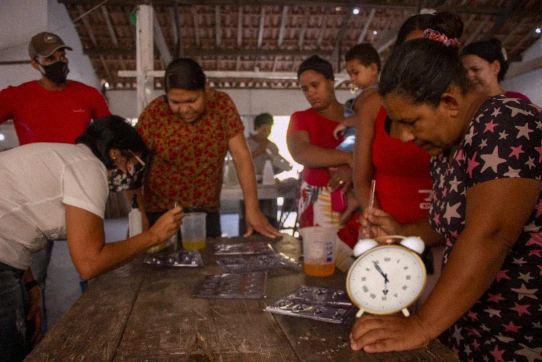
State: h=5 m=54
